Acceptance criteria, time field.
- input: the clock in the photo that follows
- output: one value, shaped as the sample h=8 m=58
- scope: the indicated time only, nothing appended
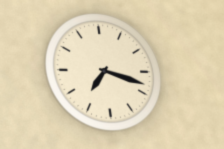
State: h=7 m=18
